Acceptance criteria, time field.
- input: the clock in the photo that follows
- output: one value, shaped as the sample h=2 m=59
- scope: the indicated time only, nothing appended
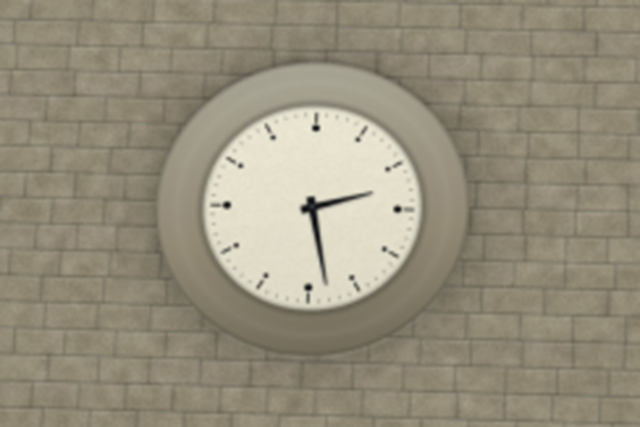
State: h=2 m=28
